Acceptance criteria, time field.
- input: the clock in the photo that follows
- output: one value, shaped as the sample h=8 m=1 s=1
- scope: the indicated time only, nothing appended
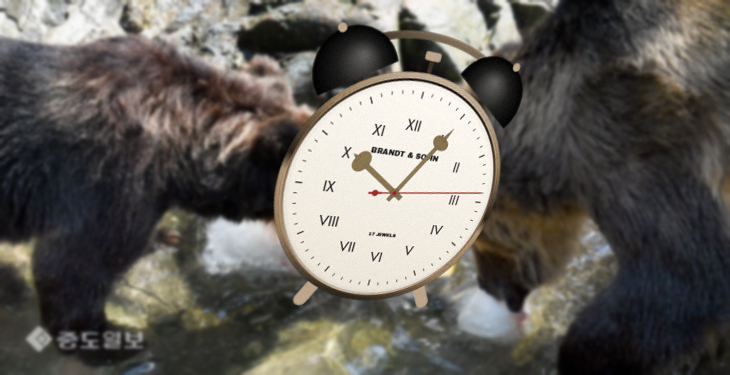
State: h=10 m=5 s=14
